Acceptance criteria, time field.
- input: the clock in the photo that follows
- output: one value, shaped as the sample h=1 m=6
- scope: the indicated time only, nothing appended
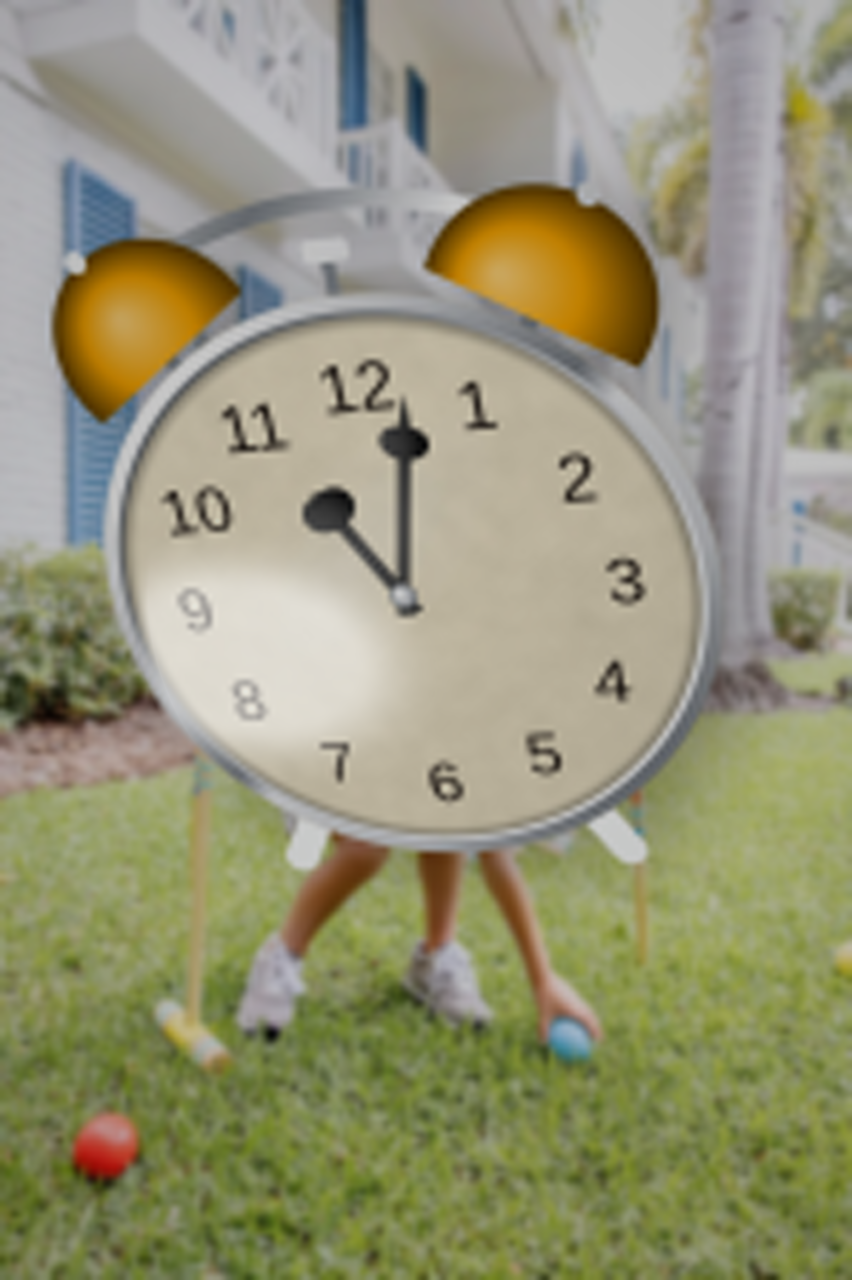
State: h=11 m=2
